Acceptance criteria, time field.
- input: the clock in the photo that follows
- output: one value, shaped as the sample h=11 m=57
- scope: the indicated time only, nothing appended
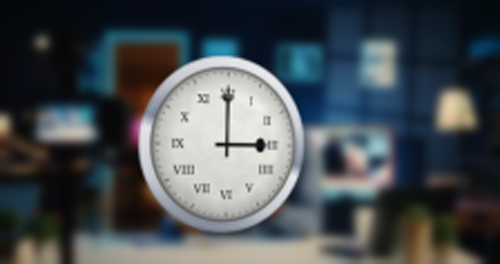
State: h=3 m=0
